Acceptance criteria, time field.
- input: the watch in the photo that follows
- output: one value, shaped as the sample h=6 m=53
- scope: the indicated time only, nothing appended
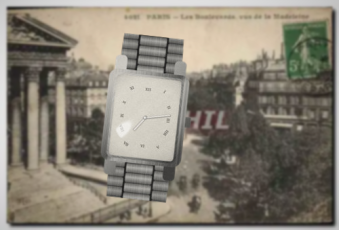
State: h=7 m=13
